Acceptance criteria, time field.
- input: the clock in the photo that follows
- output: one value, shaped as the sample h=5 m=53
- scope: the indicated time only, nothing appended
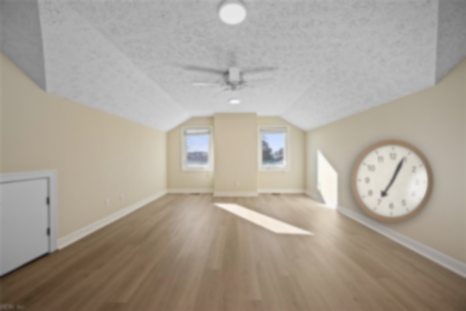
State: h=7 m=4
